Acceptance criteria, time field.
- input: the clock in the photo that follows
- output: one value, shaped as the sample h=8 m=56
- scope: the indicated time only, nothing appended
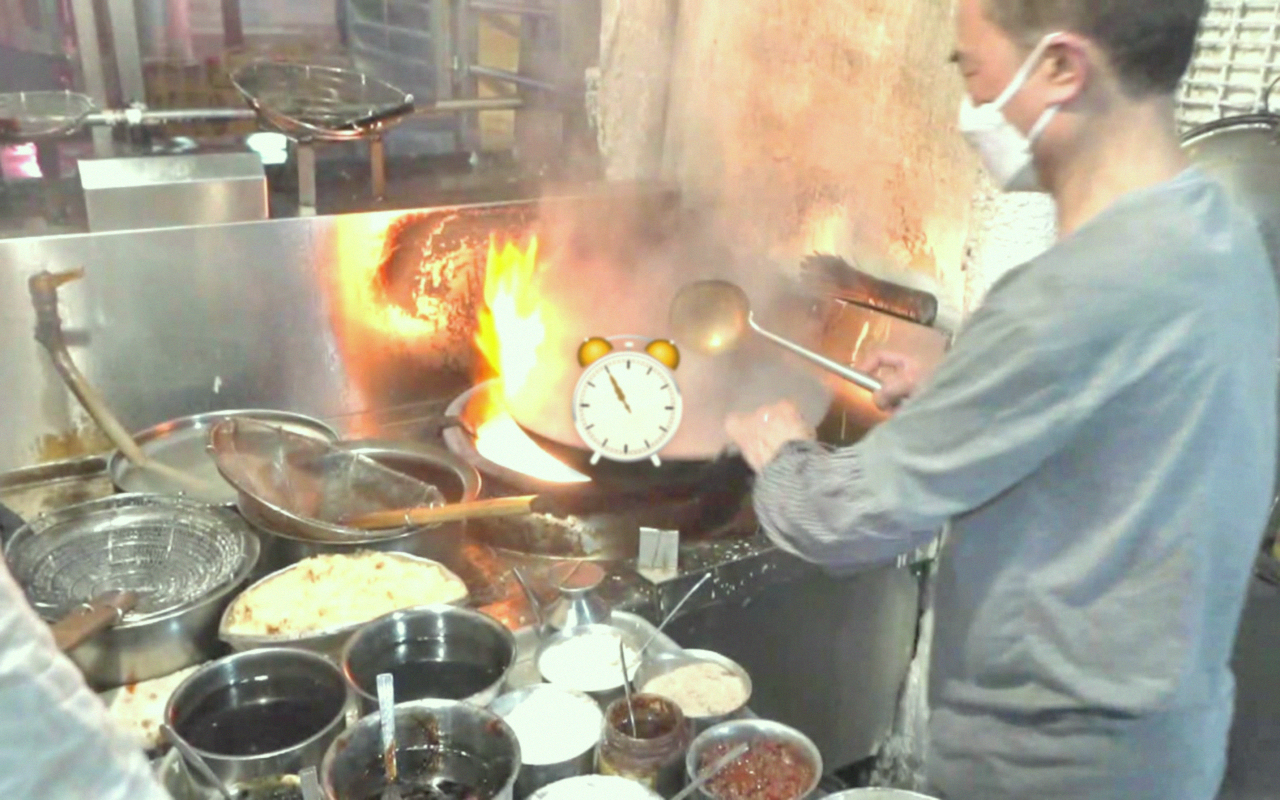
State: h=10 m=55
